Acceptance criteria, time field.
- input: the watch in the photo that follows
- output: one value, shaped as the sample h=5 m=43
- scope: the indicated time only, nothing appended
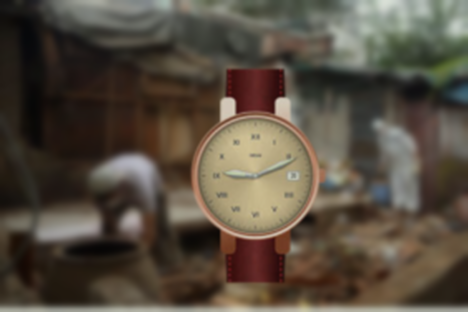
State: h=9 m=11
